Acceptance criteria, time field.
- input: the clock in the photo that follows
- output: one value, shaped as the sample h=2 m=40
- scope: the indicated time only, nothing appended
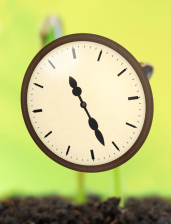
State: h=11 m=27
